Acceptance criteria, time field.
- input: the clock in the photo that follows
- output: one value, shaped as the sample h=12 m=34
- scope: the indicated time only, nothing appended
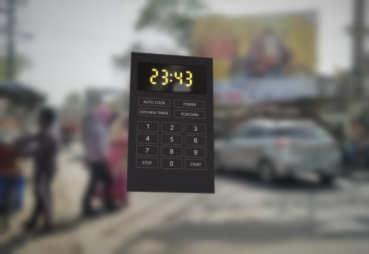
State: h=23 m=43
